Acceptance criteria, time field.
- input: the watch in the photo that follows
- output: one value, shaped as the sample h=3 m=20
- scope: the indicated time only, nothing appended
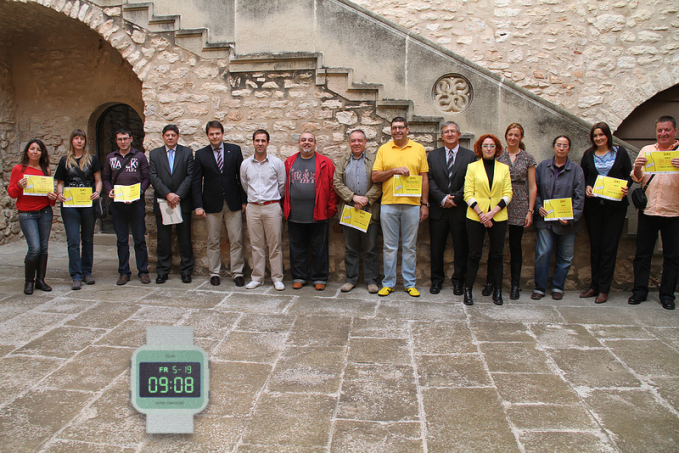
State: h=9 m=8
